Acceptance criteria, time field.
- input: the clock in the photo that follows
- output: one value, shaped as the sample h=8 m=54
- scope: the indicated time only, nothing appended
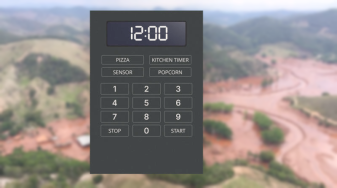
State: h=12 m=0
